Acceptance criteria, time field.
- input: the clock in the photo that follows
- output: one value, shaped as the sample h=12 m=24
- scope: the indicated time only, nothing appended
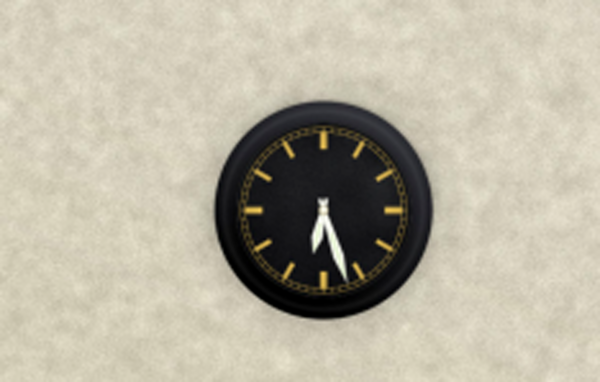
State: h=6 m=27
